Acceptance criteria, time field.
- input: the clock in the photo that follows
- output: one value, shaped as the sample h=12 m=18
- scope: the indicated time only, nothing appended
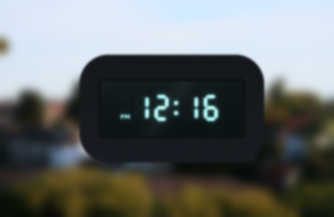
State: h=12 m=16
